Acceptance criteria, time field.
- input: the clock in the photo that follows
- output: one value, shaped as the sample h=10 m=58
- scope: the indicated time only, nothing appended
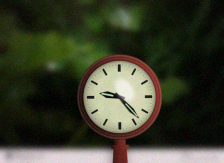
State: h=9 m=23
